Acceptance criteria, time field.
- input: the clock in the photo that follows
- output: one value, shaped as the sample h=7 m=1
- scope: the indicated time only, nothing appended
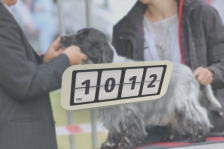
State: h=10 m=12
